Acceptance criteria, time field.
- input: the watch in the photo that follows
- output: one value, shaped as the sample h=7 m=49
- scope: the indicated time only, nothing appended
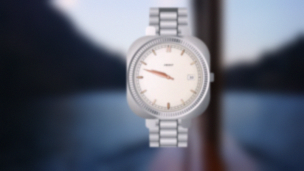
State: h=9 m=48
